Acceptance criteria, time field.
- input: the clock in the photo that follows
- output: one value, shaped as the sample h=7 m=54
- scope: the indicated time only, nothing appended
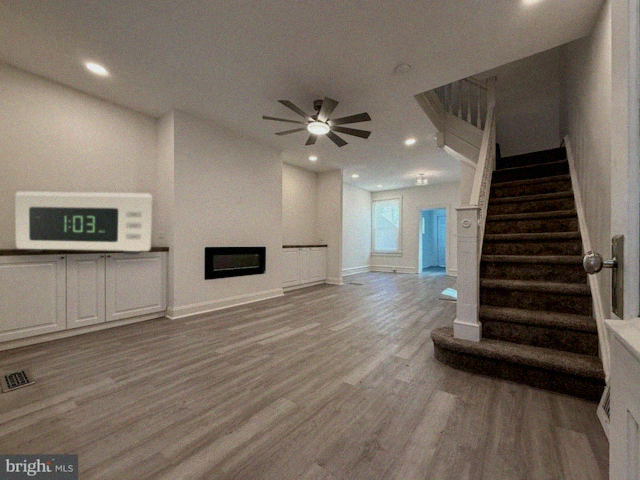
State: h=1 m=3
